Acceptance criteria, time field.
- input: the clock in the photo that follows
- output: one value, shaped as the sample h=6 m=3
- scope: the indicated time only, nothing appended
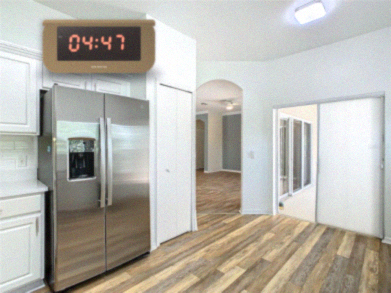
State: h=4 m=47
